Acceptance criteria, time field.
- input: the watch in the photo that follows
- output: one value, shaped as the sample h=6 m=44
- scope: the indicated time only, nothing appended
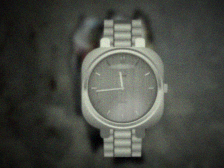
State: h=11 m=44
